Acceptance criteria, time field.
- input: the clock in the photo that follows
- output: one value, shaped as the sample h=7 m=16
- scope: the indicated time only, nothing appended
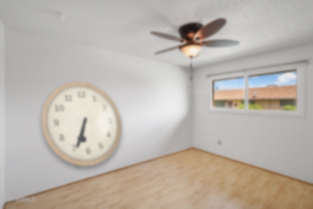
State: h=6 m=34
